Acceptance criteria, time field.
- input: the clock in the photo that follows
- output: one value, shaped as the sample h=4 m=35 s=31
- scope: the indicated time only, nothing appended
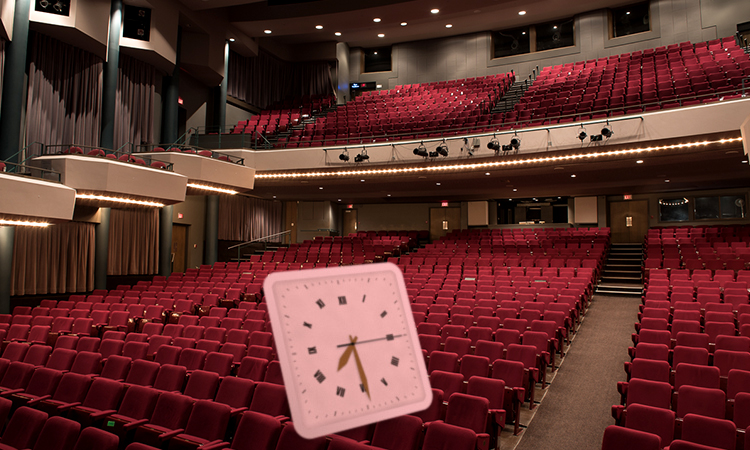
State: h=7 m=29 s=15
